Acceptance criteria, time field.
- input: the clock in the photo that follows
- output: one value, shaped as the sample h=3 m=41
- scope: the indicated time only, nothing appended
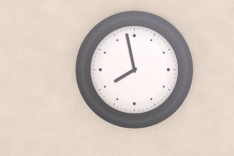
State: h=7 m=58
